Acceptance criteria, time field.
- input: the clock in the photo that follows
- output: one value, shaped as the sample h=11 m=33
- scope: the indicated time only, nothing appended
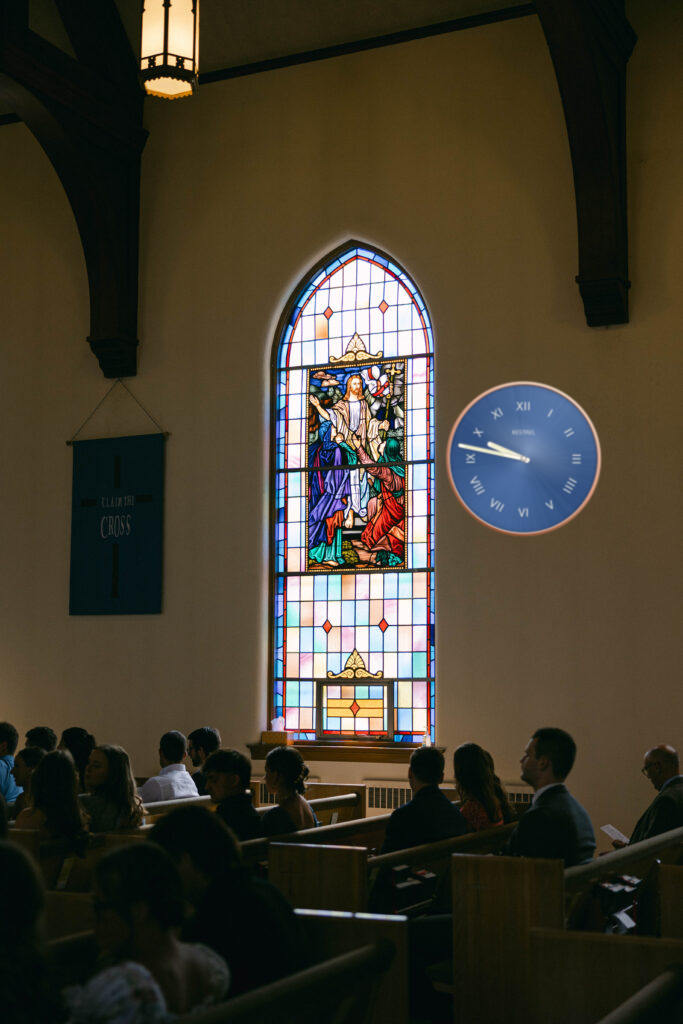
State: h=9 m=47
